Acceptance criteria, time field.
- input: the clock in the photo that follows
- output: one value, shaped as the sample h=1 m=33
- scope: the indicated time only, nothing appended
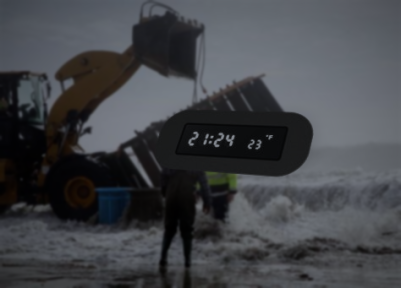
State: h=21 m=24
